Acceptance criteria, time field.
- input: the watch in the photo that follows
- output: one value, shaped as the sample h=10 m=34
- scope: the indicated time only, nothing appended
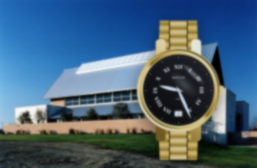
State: h=9 m=26
